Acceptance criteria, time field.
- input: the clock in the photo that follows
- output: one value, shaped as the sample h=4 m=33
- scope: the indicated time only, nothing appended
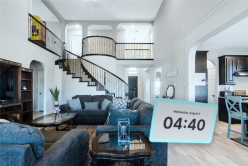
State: h=4 m=40
